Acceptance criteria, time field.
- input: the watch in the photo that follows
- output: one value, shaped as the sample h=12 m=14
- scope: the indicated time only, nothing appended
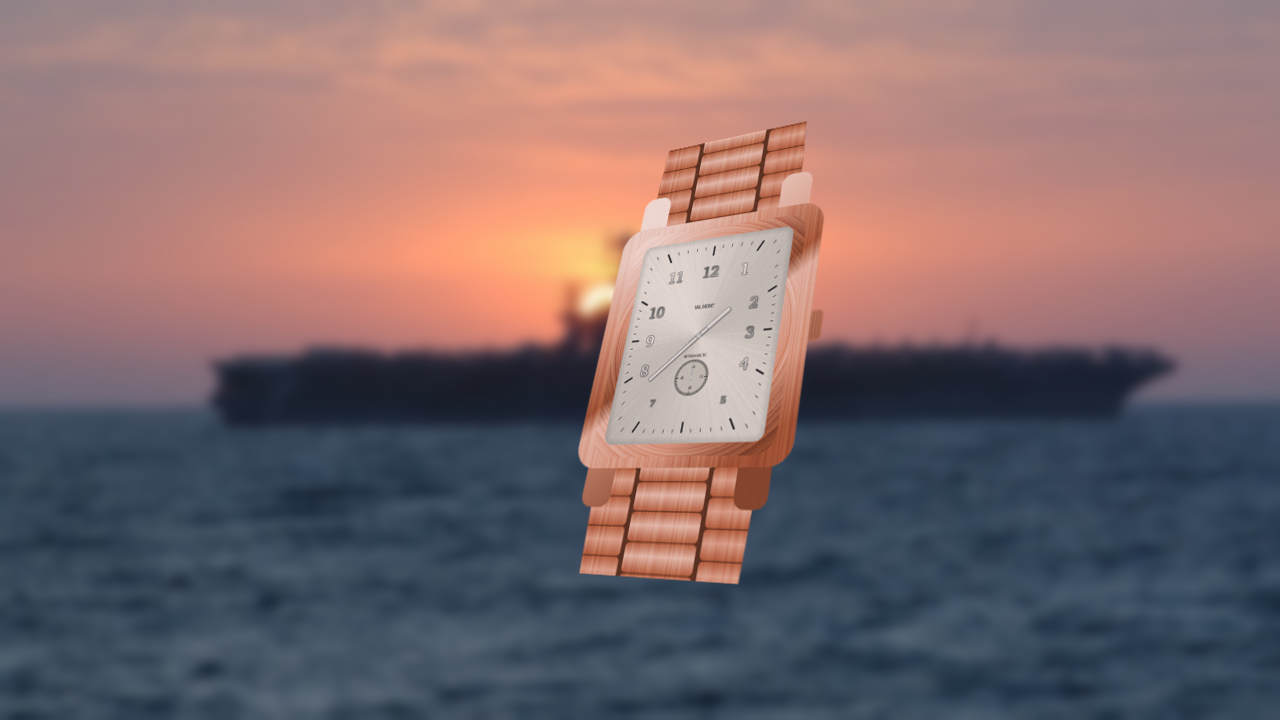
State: h=1 m=38
